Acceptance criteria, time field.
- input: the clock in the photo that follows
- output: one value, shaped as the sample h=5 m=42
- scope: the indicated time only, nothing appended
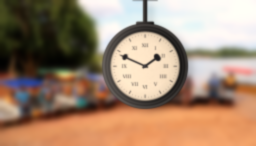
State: h=1 m=49
